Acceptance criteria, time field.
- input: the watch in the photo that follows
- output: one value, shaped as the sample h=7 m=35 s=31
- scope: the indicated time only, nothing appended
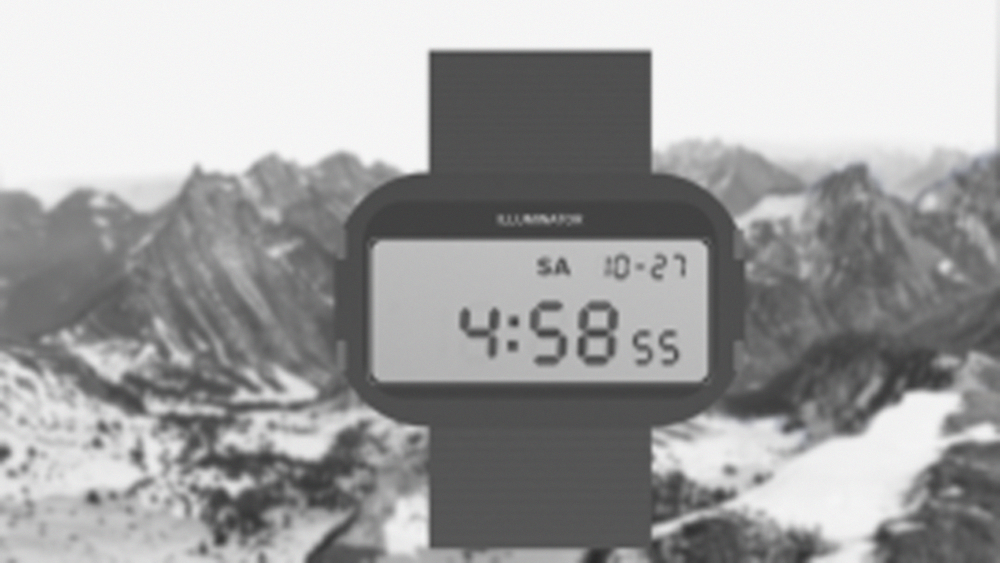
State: h=4 m=58 s=55
